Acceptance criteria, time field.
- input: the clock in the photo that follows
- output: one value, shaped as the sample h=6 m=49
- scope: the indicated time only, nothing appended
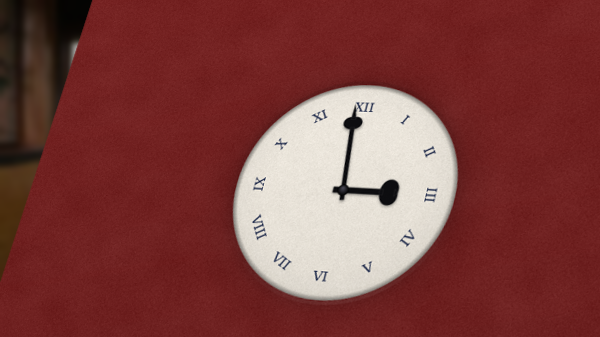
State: h=2 m=59
